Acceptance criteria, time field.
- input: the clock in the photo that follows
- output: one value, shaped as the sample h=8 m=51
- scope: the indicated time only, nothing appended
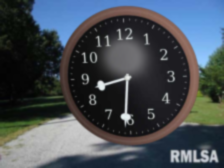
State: h=8 m=31
